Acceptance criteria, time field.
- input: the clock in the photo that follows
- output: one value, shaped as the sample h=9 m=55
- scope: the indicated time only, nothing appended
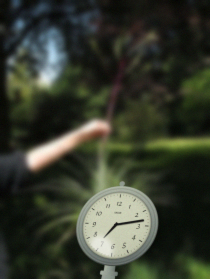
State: h=7 m=13
